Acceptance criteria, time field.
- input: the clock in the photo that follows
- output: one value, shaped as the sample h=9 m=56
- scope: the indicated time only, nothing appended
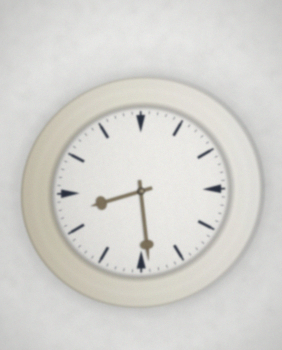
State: h=8 m=29
